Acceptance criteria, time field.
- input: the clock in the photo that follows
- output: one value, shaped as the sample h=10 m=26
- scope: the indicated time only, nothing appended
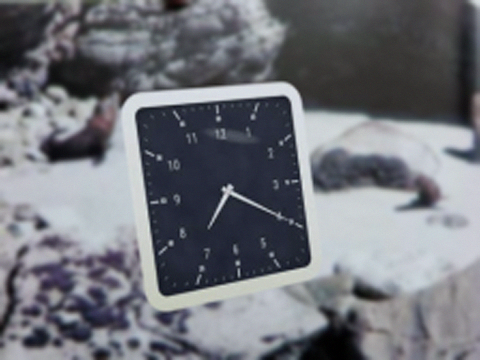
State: h=7 m=20
